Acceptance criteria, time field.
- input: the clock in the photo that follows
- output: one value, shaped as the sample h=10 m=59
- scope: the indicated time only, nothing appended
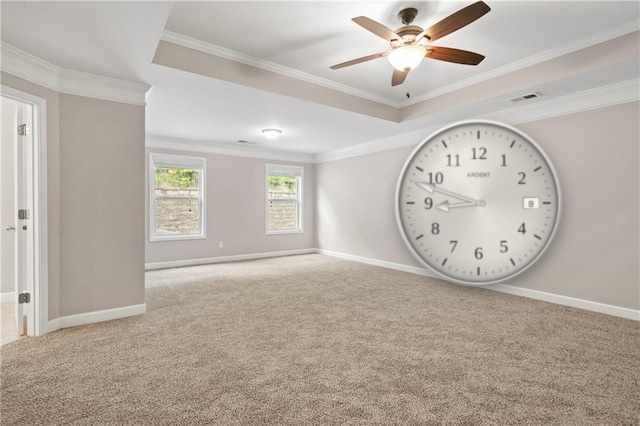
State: h=8 m=48
